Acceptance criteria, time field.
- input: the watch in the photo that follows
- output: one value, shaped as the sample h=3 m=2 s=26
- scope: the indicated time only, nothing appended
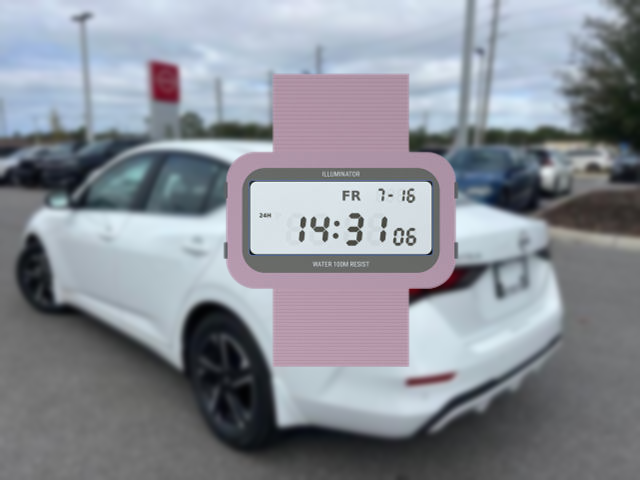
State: h=14 m=31 s=6
